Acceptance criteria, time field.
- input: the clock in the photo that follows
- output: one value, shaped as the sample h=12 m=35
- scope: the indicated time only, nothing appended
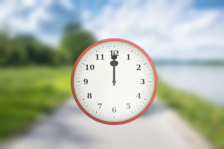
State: h=12 m=0
